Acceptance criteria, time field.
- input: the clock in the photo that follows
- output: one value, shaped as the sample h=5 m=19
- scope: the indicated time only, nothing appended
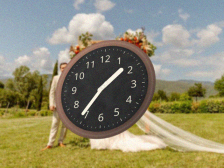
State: h=1 m=36
